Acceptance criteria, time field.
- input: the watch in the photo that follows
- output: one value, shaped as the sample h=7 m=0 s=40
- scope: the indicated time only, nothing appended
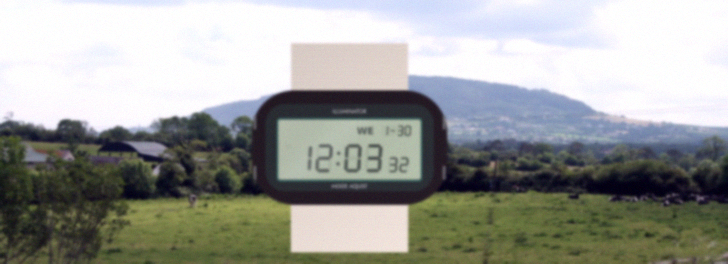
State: h=12 m=3 s=32
